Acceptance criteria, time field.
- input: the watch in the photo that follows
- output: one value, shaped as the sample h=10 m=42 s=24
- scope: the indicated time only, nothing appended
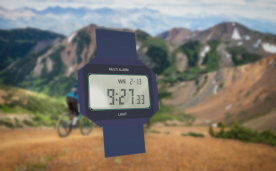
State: h=9 m=27 s=33
